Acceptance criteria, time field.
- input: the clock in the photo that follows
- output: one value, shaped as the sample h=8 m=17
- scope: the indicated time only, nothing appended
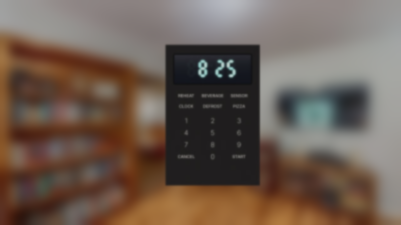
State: h=8 m=25
